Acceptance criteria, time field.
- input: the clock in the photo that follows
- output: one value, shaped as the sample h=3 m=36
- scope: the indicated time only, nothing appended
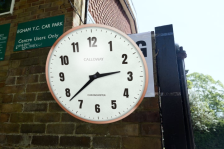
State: h=2 m=38
